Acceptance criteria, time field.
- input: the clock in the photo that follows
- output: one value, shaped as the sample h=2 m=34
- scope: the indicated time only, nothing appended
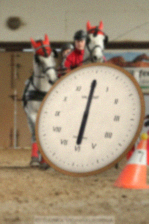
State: h=6 m=0
